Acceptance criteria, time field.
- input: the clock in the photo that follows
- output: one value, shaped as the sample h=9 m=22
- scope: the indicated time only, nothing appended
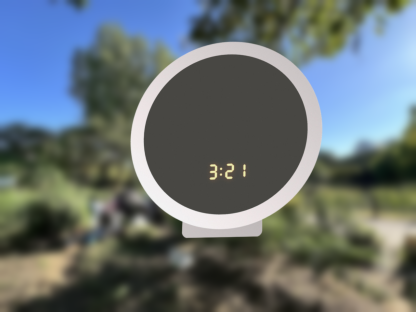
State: h=3 m=21
